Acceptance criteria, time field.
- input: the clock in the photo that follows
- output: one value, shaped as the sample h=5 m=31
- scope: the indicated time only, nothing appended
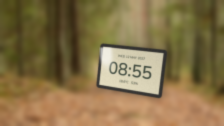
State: h=8 m=55
